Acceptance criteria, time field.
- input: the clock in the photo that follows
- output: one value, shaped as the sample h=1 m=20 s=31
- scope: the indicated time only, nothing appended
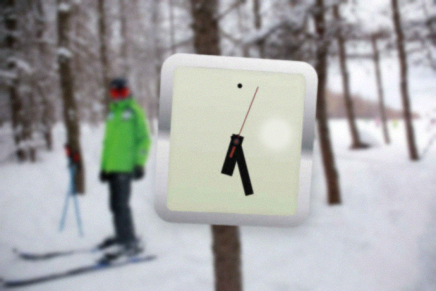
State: h=6 m=27 s=3
